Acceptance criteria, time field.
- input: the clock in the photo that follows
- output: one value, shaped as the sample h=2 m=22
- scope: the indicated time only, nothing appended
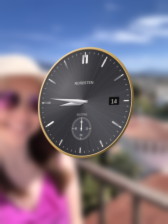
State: h=8 m=46
